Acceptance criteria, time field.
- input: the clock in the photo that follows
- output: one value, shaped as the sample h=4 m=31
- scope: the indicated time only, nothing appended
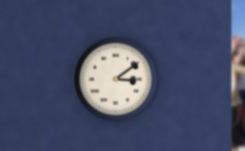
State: h=3 m=9
